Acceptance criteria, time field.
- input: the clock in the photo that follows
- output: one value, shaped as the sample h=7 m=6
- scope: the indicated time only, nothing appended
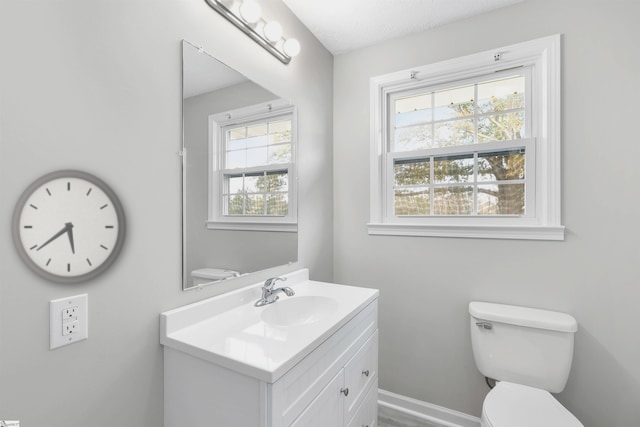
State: h=5 m=39
